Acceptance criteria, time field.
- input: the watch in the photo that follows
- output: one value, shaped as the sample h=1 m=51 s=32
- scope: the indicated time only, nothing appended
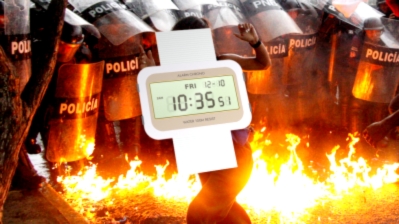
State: h=10 m=35 s=51
